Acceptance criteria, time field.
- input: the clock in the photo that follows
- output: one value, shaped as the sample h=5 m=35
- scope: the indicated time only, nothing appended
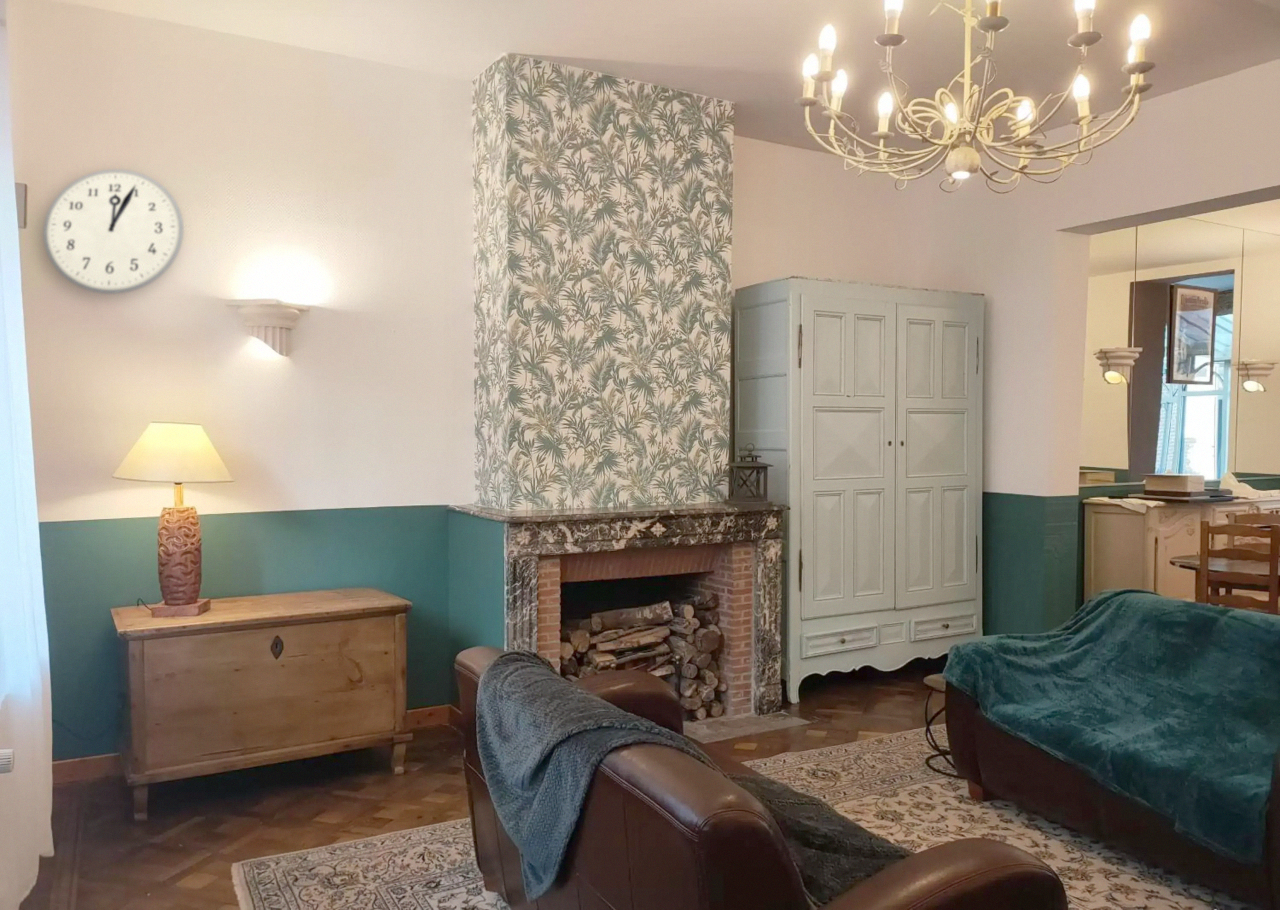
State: h=12 m=4
